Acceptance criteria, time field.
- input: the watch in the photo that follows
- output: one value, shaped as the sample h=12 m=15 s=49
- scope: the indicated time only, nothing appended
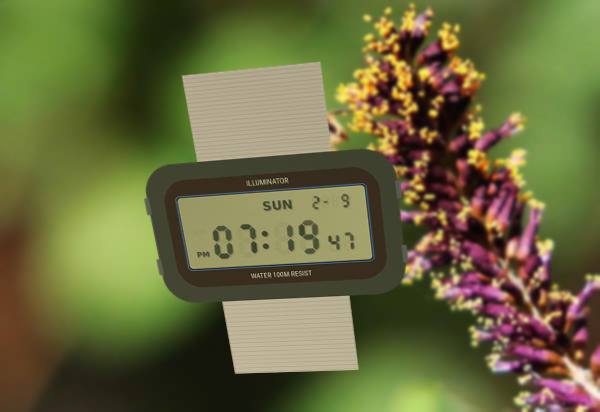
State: h=7 m=19 s=47
